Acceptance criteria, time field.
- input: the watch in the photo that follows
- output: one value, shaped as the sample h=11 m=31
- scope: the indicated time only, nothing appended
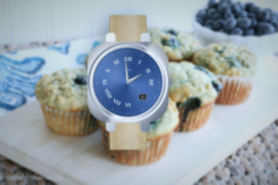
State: h=1 m=59
